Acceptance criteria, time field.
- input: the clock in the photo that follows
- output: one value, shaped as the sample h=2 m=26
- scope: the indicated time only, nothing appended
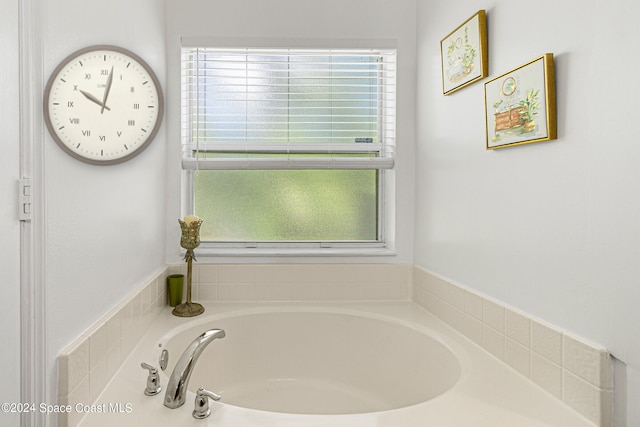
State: h=10 m=2
